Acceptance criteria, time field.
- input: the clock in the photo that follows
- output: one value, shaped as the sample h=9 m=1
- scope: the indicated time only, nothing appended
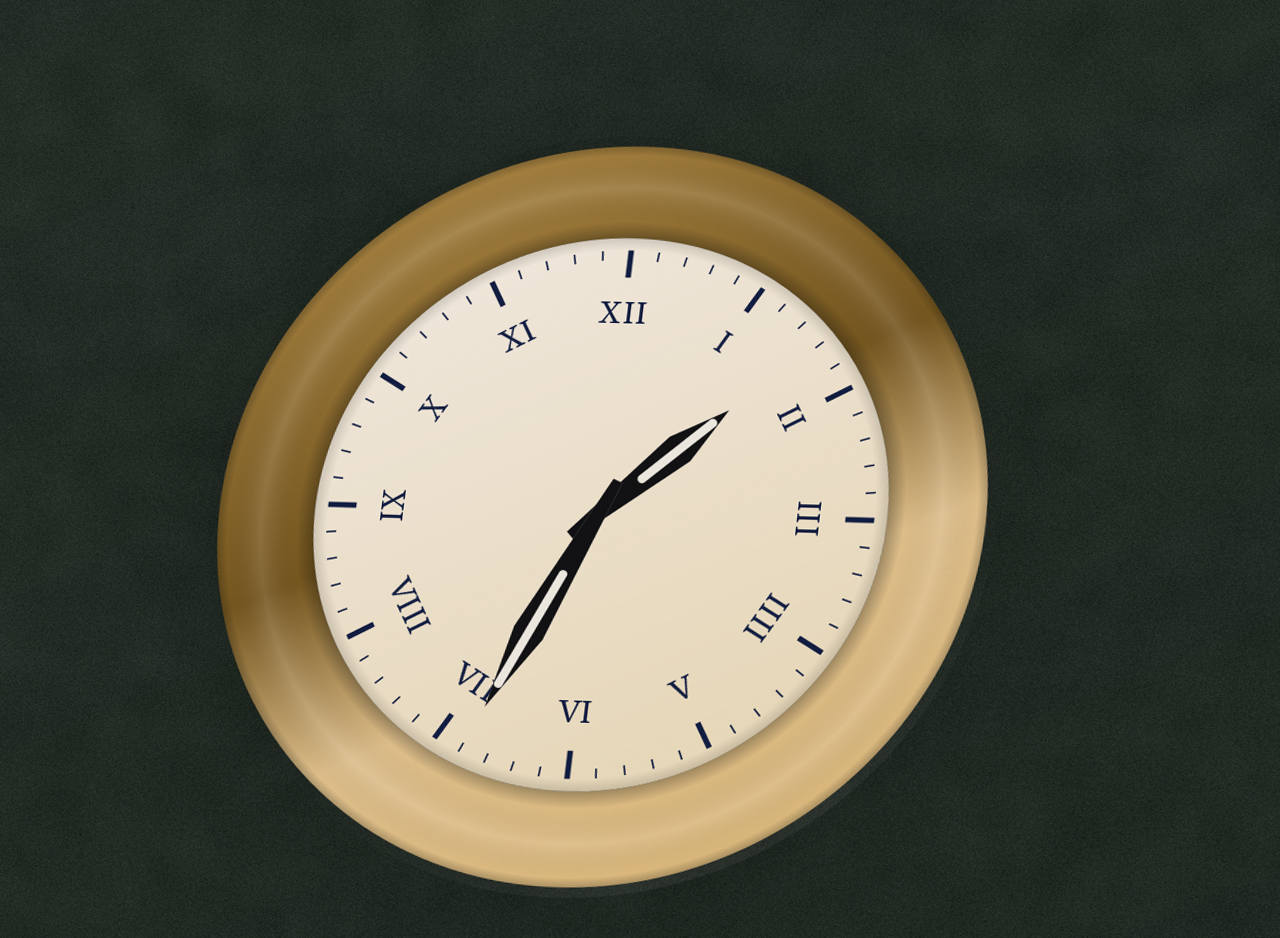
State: h=1 m=34
